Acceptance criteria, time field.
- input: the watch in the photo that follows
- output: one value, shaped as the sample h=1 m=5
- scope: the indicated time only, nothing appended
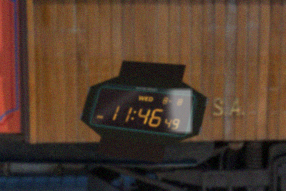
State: h=11 m=46
